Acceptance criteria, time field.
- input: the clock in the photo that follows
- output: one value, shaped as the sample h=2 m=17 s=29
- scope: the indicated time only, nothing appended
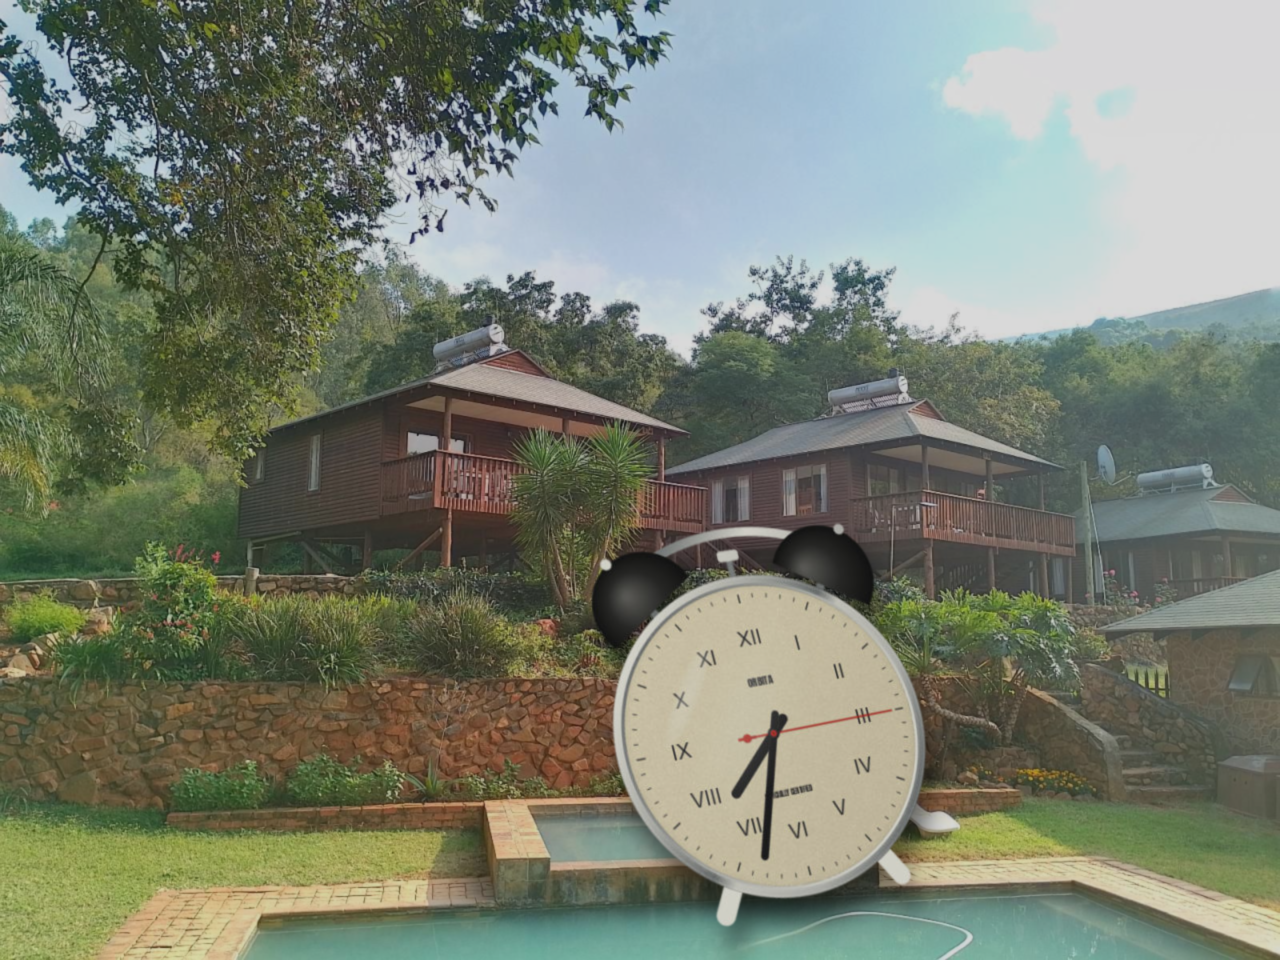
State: h=7 m=33 s=15
